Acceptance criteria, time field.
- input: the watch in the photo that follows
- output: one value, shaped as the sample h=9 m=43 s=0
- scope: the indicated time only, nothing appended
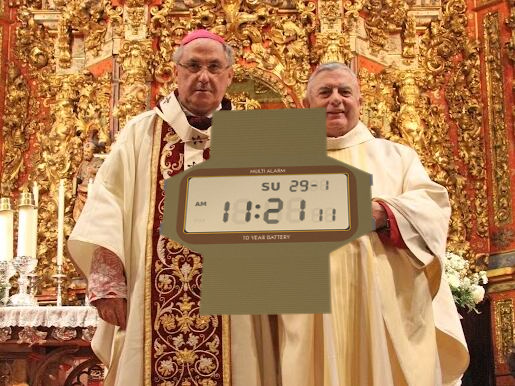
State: h=11 m=21 s=11
